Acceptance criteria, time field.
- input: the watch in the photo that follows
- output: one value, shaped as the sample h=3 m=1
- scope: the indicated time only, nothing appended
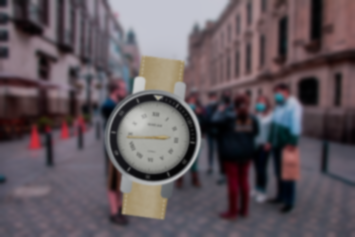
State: h=2 m=44
